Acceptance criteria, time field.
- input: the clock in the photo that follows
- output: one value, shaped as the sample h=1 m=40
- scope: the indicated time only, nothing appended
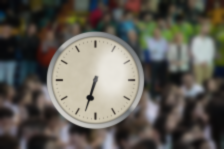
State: h=6 m=33
